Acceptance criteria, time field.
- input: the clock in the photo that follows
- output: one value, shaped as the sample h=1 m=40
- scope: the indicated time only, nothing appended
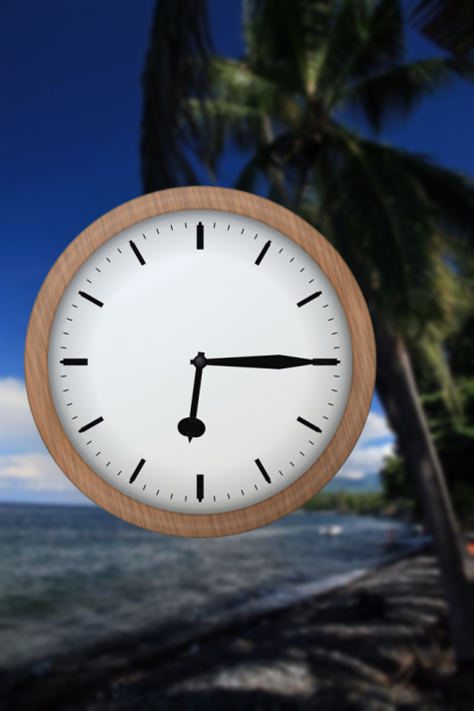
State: h=6 m=15
